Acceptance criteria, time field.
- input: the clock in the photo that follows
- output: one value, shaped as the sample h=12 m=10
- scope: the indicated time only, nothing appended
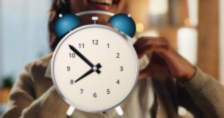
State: h=7 m=52
